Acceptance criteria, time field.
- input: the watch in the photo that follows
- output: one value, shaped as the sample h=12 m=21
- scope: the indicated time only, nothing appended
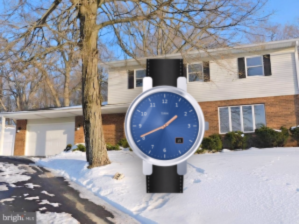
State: h=1 m=41
